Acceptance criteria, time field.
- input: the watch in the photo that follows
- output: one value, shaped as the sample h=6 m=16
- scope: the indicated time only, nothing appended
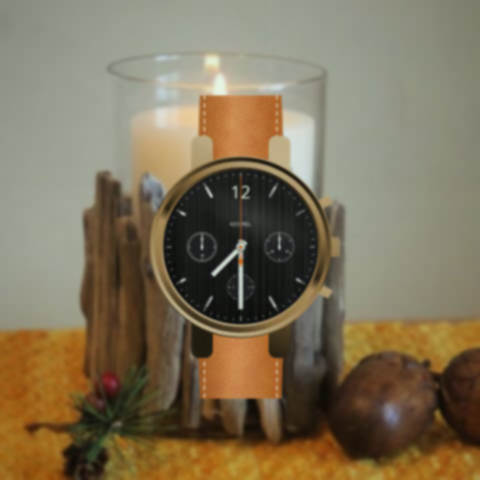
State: h=7 m=30
